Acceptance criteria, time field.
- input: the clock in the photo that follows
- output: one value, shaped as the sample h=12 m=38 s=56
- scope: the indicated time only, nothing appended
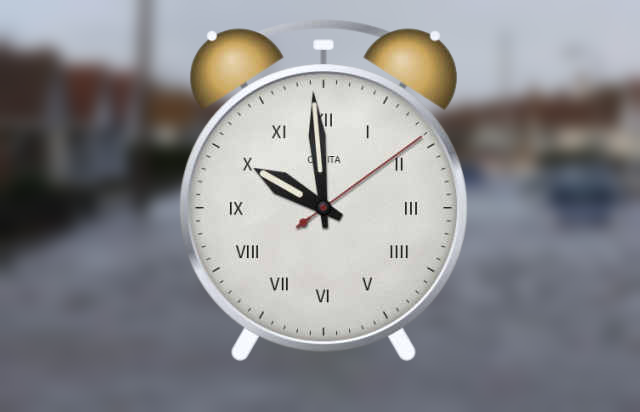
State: h=9 m=59 s=9
